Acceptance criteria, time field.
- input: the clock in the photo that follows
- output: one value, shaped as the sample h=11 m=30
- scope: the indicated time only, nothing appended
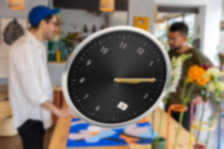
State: h=2 m=10
